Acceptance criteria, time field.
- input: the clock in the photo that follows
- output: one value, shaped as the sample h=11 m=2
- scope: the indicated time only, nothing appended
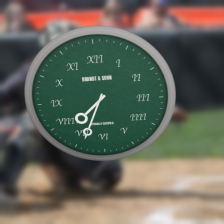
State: h=7 m=34
